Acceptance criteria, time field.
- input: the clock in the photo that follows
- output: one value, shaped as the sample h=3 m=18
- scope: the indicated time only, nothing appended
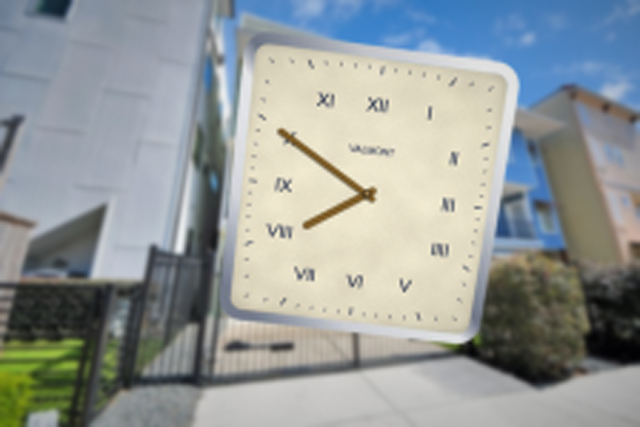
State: h=7 m=50
